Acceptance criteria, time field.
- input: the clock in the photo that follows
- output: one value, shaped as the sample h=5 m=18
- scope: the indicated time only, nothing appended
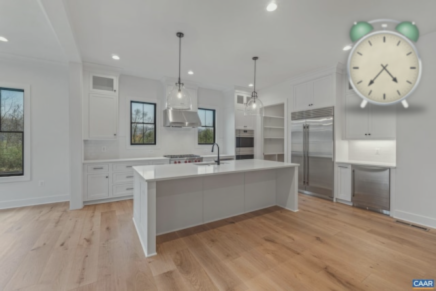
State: h=4 m=37
